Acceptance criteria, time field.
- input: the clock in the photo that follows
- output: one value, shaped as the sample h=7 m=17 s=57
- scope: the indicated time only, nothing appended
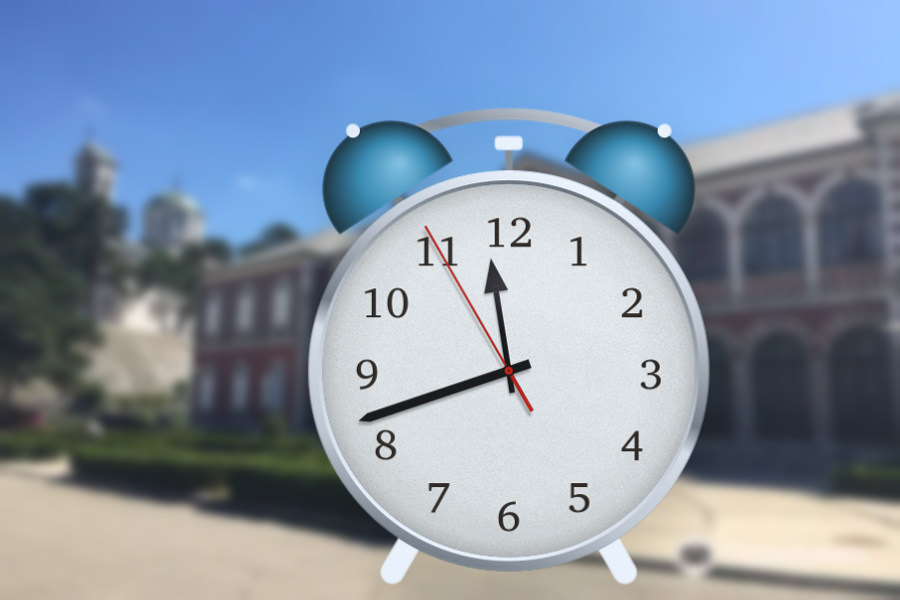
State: h=11 m=41 s=55
